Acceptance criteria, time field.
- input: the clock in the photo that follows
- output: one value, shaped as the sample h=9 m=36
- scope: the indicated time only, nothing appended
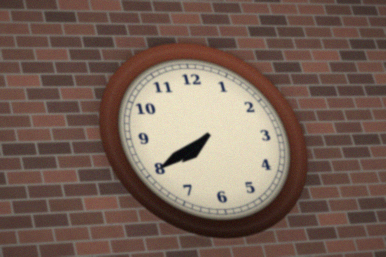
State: h=7 m=40
